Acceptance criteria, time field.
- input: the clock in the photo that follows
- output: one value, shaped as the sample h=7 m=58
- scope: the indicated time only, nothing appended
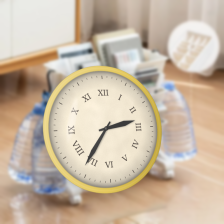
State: h=2 m=36
